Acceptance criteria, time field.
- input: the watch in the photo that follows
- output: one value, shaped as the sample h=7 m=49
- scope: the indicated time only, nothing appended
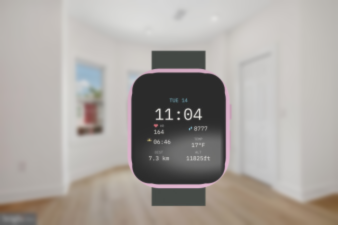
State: h=11 m=4
